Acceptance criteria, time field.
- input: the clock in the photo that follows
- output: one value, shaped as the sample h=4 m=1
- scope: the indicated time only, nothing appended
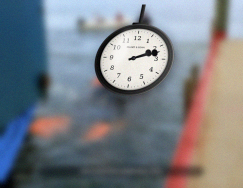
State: h=2 m=12
